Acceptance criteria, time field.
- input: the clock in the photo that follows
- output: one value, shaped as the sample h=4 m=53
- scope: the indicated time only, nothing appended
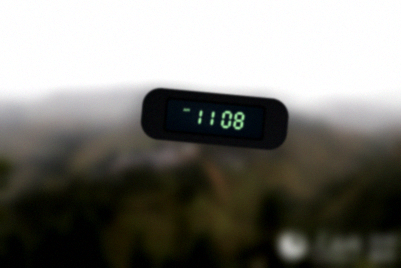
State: h=11 m=8
